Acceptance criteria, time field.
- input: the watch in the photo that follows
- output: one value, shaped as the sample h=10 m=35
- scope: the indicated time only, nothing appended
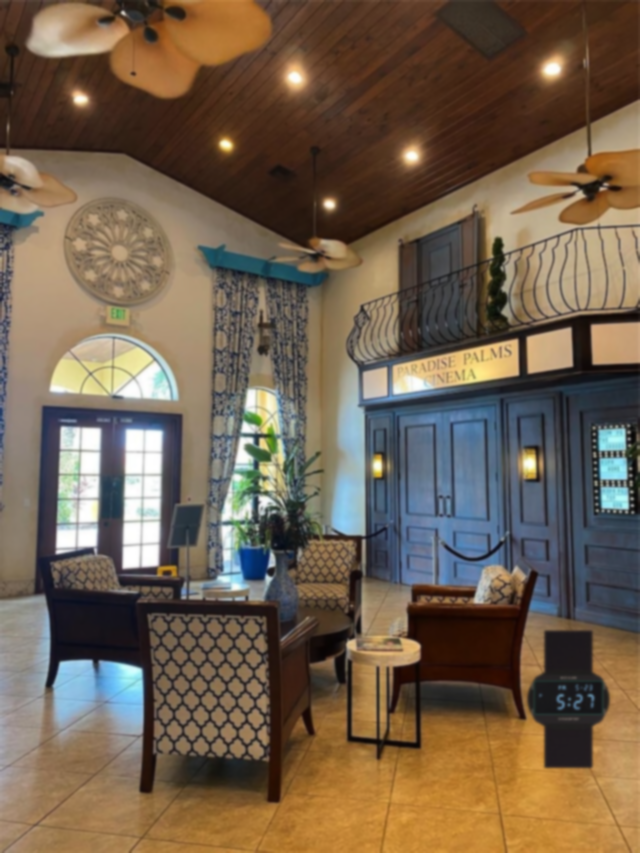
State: h=5 m=27
